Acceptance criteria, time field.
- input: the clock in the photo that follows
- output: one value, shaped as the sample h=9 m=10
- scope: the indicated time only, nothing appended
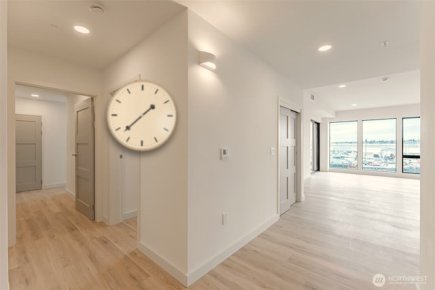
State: h=1 m=38
